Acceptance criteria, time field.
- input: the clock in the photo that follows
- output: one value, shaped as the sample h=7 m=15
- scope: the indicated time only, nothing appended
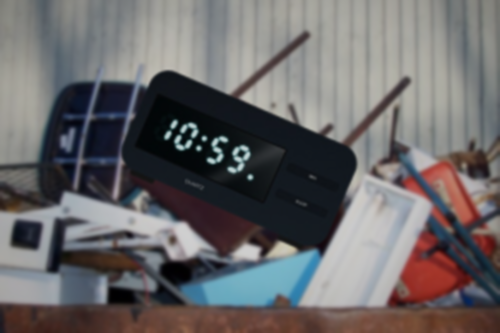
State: h=10 m=59
